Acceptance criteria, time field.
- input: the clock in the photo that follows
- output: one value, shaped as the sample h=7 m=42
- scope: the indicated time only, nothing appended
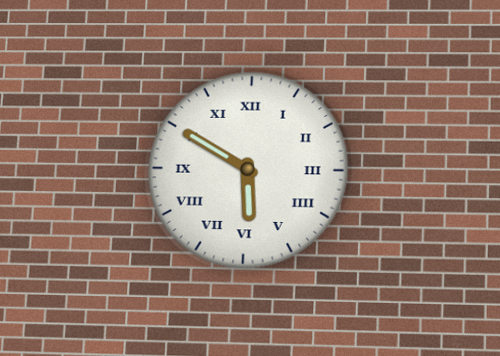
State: h=5 m=50
